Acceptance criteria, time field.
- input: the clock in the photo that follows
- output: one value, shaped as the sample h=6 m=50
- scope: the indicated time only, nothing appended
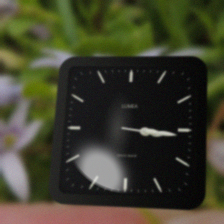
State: h=3 m=16
